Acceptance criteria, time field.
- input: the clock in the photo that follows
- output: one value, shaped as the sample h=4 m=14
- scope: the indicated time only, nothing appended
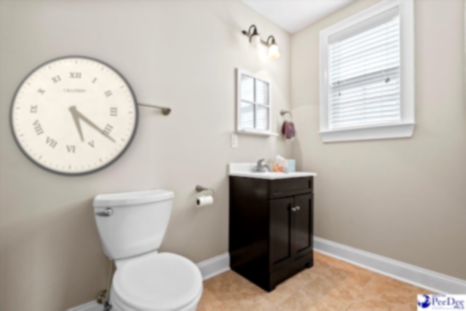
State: h=5 m=21
